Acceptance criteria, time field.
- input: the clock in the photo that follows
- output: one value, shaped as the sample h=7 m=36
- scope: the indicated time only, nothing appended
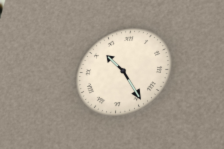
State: h=10 m=24
